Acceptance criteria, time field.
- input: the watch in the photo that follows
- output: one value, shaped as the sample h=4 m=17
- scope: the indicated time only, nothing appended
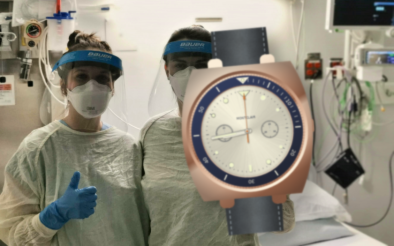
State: h=8 m=44
